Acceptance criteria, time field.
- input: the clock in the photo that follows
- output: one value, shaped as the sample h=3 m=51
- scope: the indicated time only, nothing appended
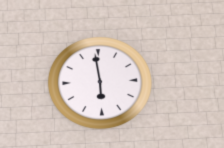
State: h=5 m=59
